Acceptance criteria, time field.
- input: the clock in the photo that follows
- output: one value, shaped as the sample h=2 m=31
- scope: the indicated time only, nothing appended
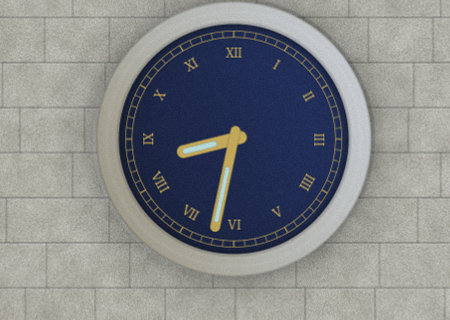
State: h=8 m=32
